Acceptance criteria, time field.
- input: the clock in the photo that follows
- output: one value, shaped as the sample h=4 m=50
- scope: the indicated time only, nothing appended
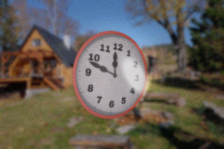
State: h=11 m=48
